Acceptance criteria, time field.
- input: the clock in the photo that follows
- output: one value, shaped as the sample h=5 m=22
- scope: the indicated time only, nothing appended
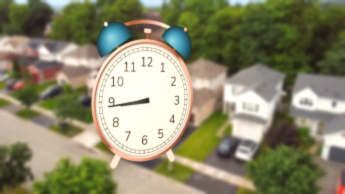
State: h=8 m=44
